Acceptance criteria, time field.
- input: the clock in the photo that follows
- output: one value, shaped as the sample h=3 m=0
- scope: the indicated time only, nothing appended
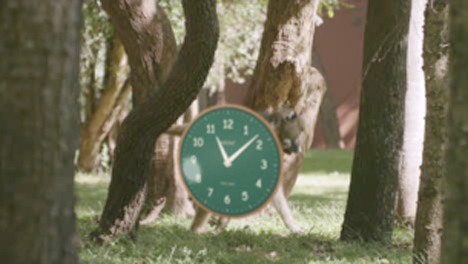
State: h=11 m=8
